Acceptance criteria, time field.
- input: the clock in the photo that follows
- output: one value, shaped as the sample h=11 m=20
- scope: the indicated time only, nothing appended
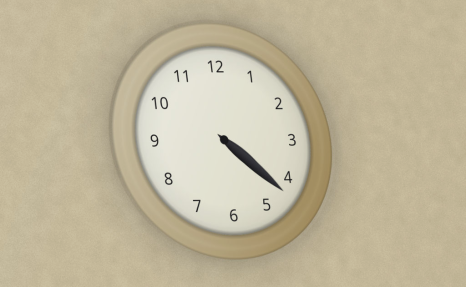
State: h=4 m=22
